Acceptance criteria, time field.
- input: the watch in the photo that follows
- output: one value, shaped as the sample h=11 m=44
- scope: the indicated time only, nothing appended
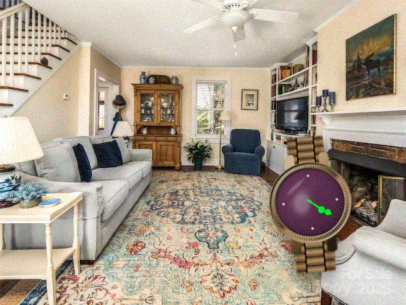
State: h=4 m=21
